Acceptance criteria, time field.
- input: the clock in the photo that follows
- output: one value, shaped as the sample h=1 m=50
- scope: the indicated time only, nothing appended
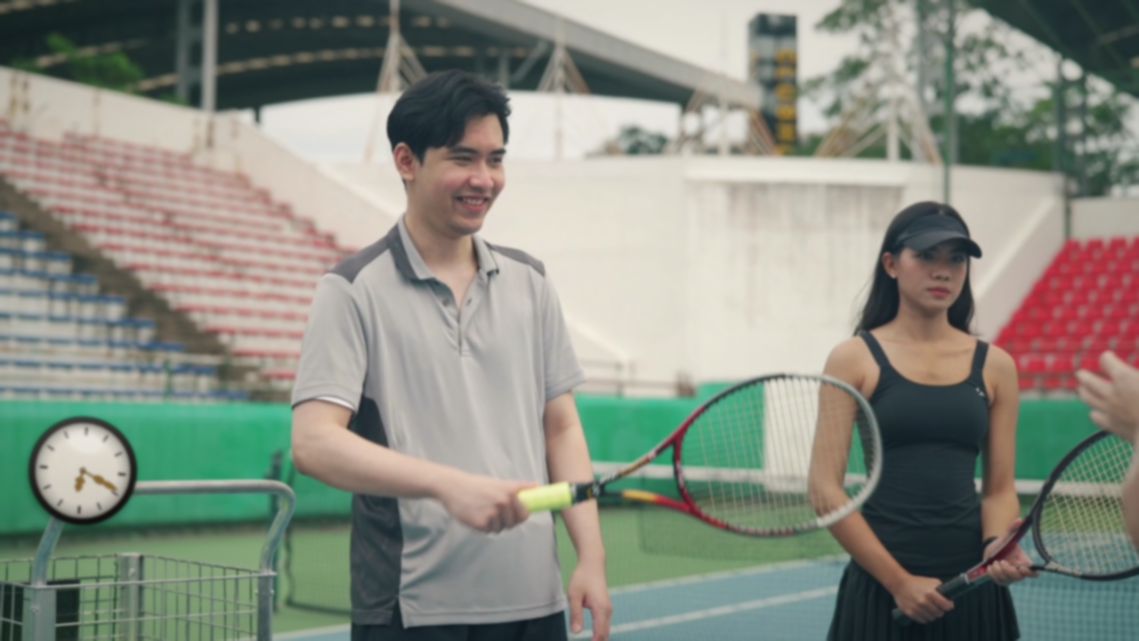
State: h=6 m=19
